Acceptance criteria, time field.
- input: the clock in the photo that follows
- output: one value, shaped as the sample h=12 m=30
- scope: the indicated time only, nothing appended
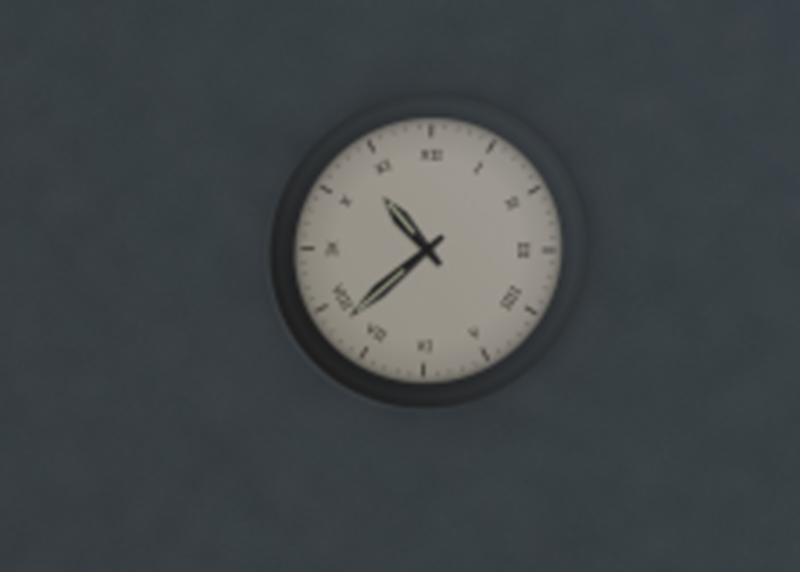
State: h=10 m=38
